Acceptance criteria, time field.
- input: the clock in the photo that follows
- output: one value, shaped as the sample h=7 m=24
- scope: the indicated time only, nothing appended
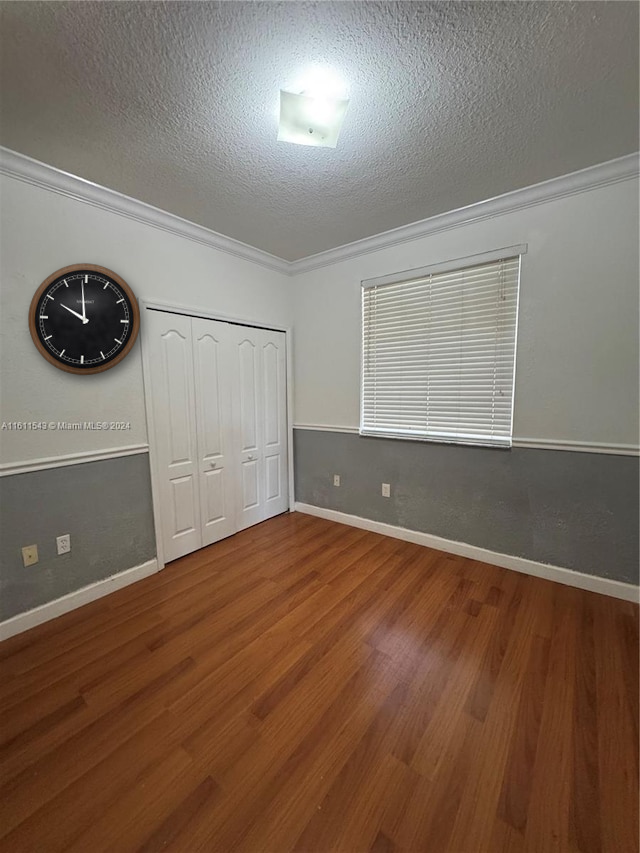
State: h=9 m=59
